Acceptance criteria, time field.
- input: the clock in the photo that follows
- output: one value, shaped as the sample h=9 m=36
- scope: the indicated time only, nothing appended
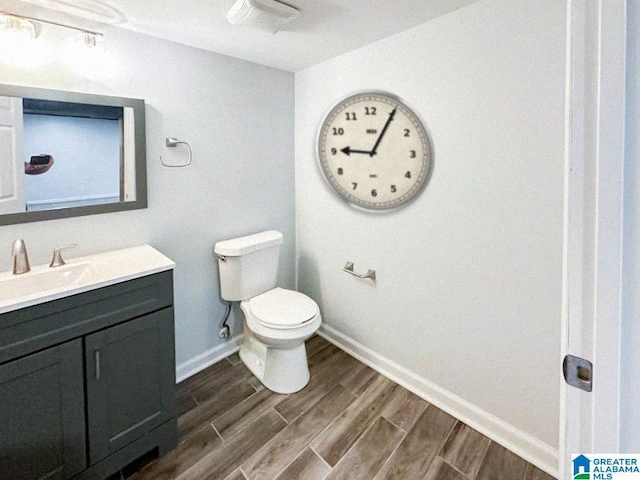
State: h=9 m=5
